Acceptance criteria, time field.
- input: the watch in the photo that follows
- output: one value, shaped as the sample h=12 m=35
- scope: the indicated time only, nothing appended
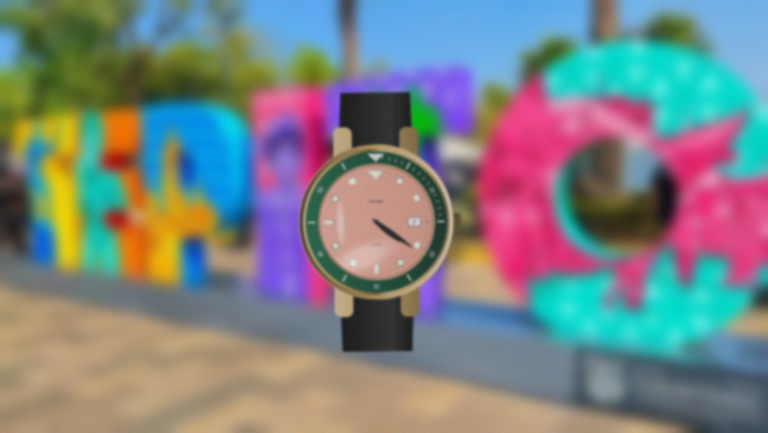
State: h=4 m=21
